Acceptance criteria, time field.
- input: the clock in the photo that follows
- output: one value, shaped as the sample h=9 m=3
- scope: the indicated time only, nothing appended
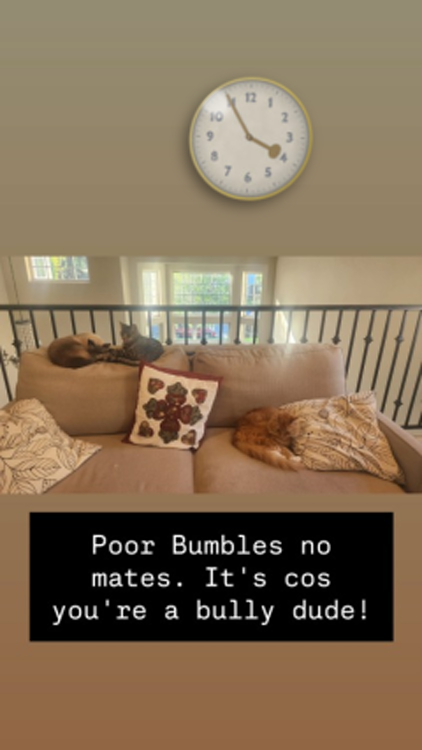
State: h=3 m=55
